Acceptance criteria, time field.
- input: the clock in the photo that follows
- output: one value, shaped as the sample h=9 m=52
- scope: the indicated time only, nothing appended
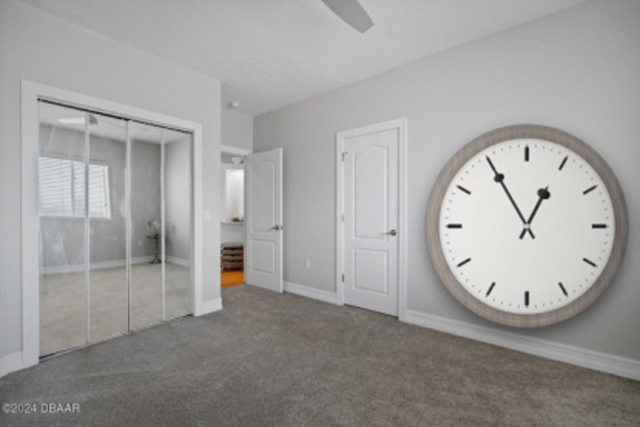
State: h=12 m=55
